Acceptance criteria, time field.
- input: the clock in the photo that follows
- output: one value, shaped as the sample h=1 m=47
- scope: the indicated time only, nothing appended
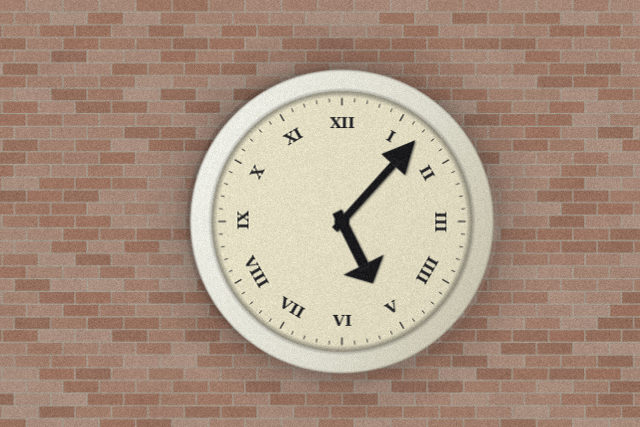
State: h=5 m=7
